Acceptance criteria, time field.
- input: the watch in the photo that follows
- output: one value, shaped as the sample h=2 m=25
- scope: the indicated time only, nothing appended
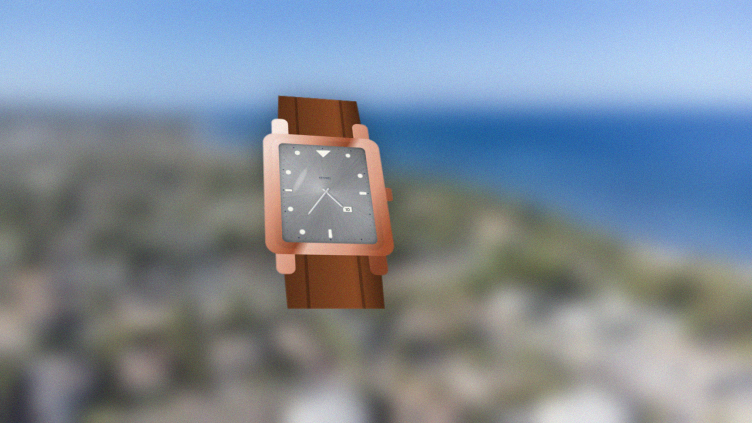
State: h=4 m=36
